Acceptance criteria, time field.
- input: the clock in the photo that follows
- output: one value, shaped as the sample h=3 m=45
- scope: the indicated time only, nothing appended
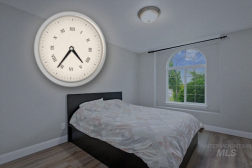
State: h=4 m=36
